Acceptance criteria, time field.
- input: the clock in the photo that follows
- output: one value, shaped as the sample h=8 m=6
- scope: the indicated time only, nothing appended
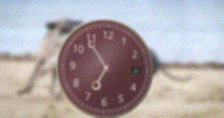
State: h=6 m=54
